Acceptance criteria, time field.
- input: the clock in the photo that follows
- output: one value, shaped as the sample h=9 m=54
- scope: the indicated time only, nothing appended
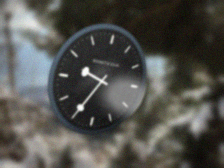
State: h=9 m=35
